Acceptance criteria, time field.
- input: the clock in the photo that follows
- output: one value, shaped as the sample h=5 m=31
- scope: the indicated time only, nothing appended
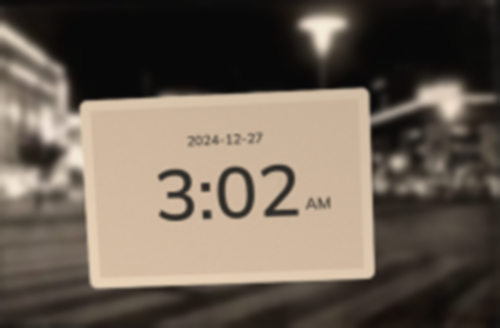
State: h=3 m=2
